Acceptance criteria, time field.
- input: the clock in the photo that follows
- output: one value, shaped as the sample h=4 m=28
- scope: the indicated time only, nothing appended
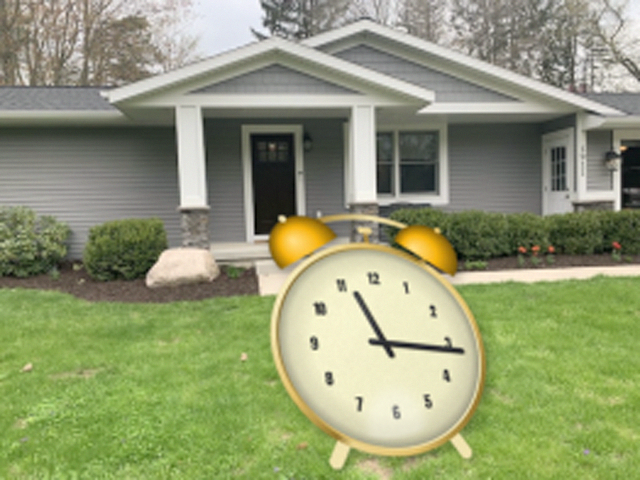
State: h=11 m=16
